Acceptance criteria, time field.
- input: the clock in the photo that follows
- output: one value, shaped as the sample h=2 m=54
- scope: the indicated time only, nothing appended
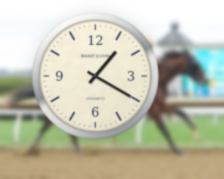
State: h=1 m=20
